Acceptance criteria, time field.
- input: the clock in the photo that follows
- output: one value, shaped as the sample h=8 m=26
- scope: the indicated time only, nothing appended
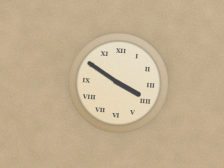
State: h=3 m=50
